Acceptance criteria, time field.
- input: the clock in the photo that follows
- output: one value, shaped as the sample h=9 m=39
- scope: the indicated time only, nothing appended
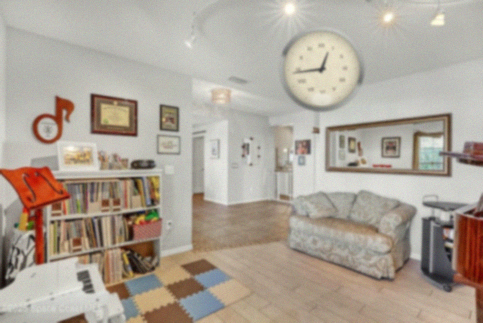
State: h=12 m=44
